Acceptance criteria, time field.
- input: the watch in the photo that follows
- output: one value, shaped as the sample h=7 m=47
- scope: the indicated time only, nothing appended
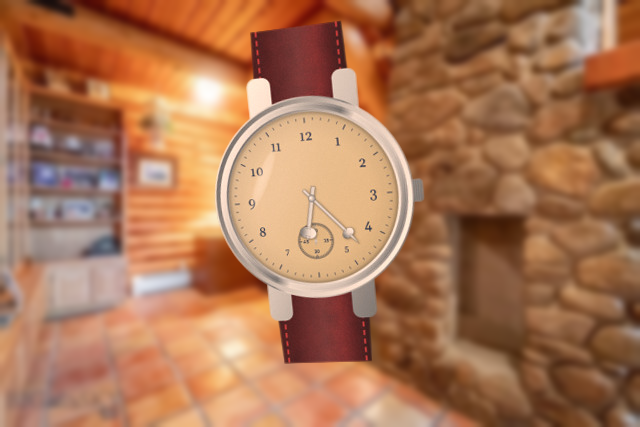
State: h=6 m=23
